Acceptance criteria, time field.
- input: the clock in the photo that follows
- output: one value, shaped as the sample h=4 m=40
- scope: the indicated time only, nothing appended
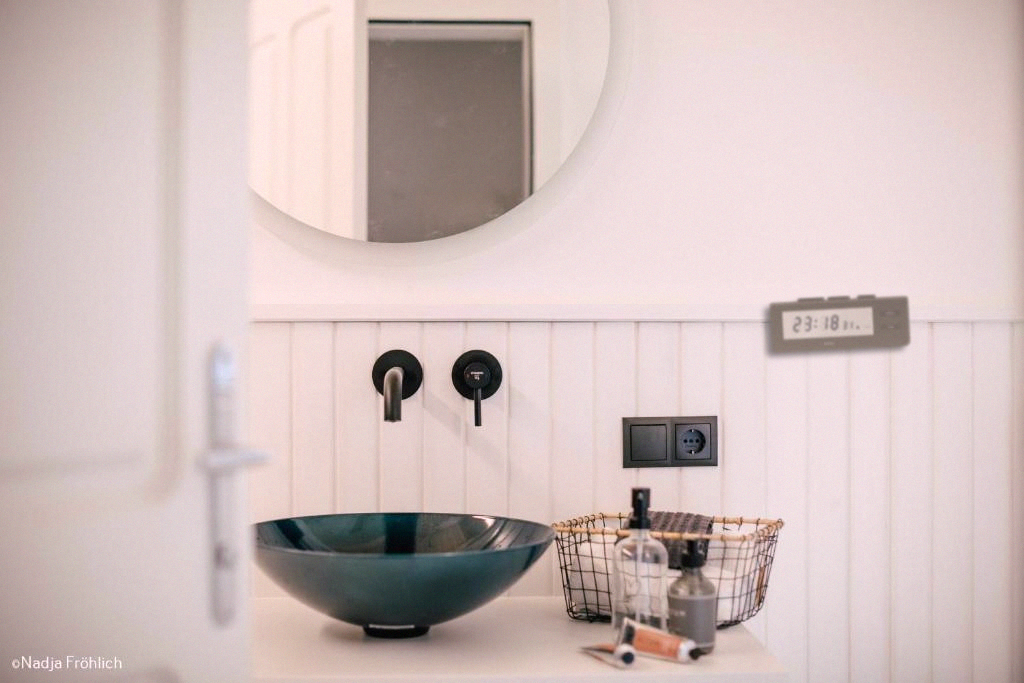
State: h=23 m=18
